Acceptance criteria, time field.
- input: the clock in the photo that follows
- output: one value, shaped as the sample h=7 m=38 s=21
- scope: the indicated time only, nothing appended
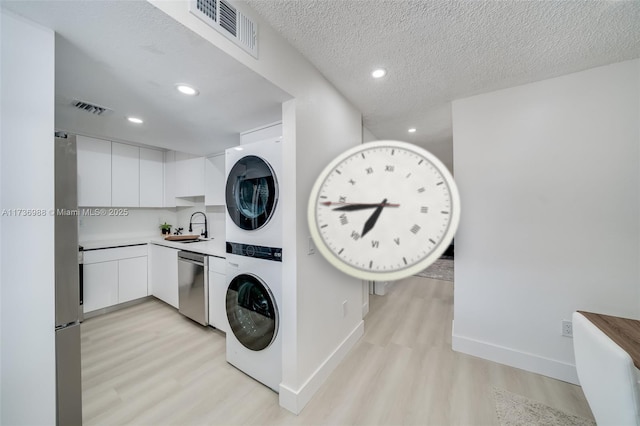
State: h=6 m=42 s=44
